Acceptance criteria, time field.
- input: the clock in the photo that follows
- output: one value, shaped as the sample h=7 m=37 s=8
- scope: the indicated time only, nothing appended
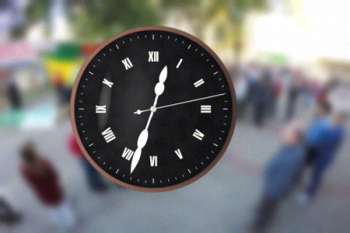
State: h=12 m=33 s=13
